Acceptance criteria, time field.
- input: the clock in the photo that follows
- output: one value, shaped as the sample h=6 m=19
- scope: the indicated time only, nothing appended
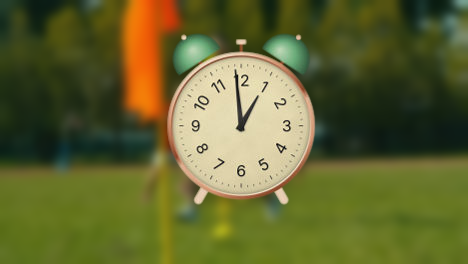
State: h=12 m=59
